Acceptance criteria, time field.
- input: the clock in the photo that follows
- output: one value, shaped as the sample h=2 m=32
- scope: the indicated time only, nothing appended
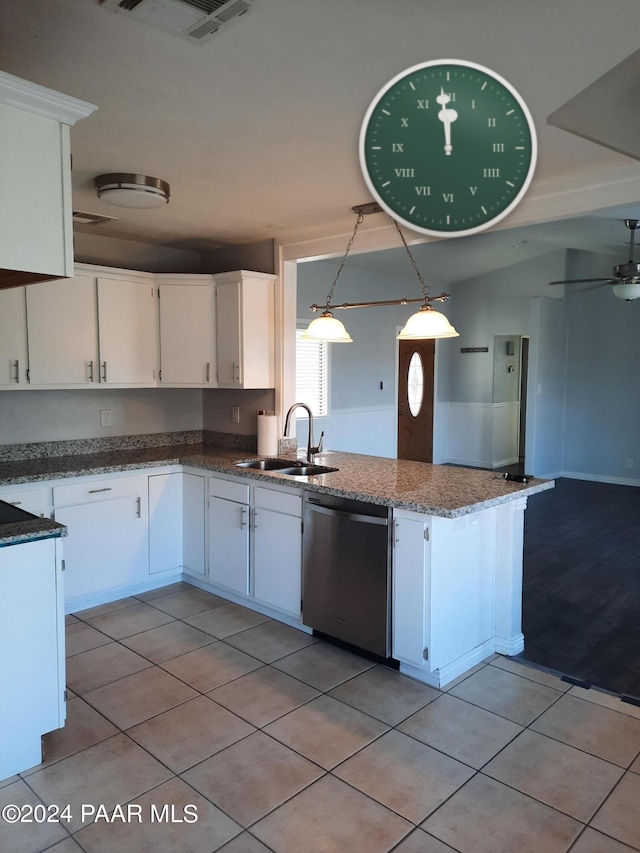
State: h=11 m=59
